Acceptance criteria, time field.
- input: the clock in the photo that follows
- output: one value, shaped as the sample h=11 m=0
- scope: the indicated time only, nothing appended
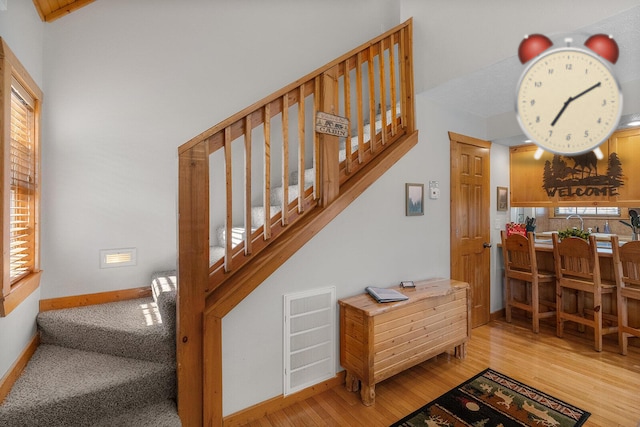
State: h=7 m=10
